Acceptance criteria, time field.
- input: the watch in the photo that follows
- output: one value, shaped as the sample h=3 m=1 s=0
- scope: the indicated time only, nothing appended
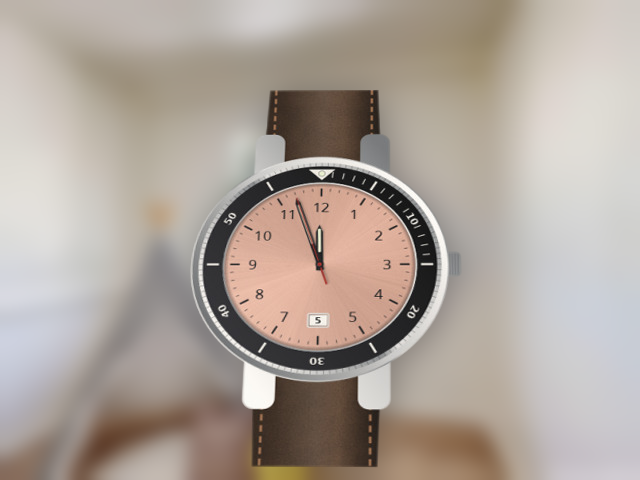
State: h=11 m=56 s=57
